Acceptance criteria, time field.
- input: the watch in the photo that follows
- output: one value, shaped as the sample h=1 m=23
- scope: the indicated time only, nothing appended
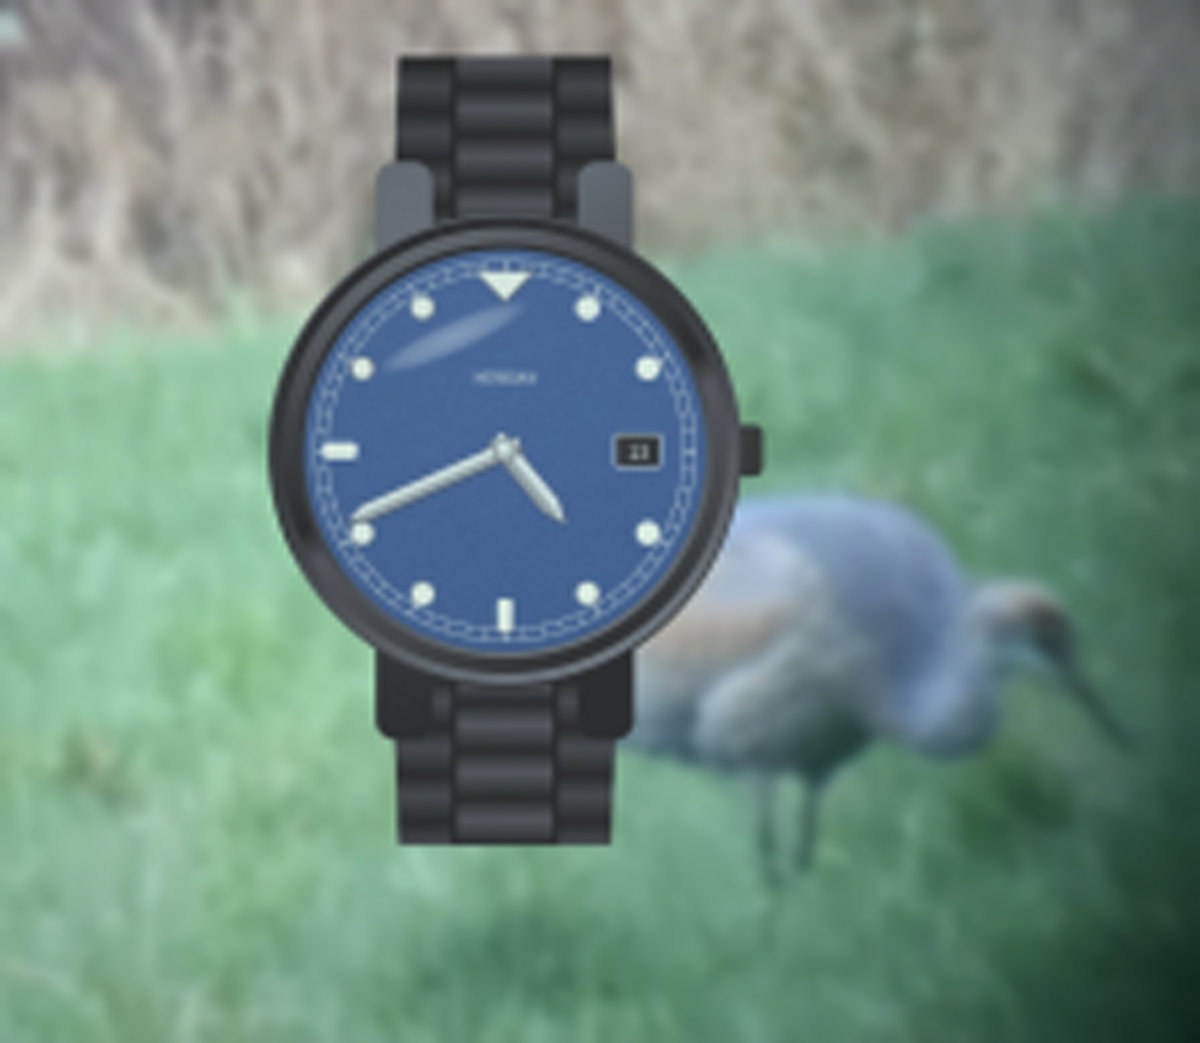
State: h=4 m=41
